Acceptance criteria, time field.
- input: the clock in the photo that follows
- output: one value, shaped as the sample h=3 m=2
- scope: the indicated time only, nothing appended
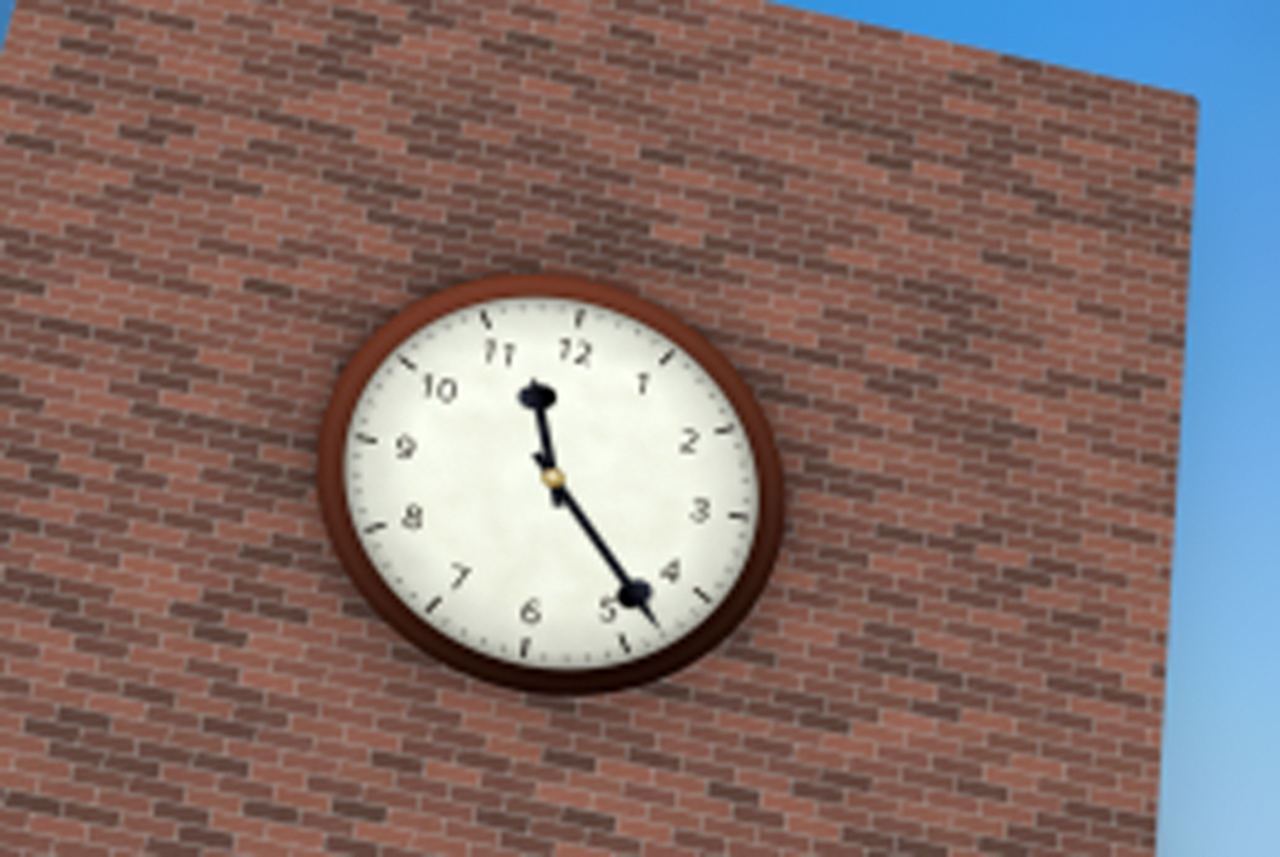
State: h=11 m=23
